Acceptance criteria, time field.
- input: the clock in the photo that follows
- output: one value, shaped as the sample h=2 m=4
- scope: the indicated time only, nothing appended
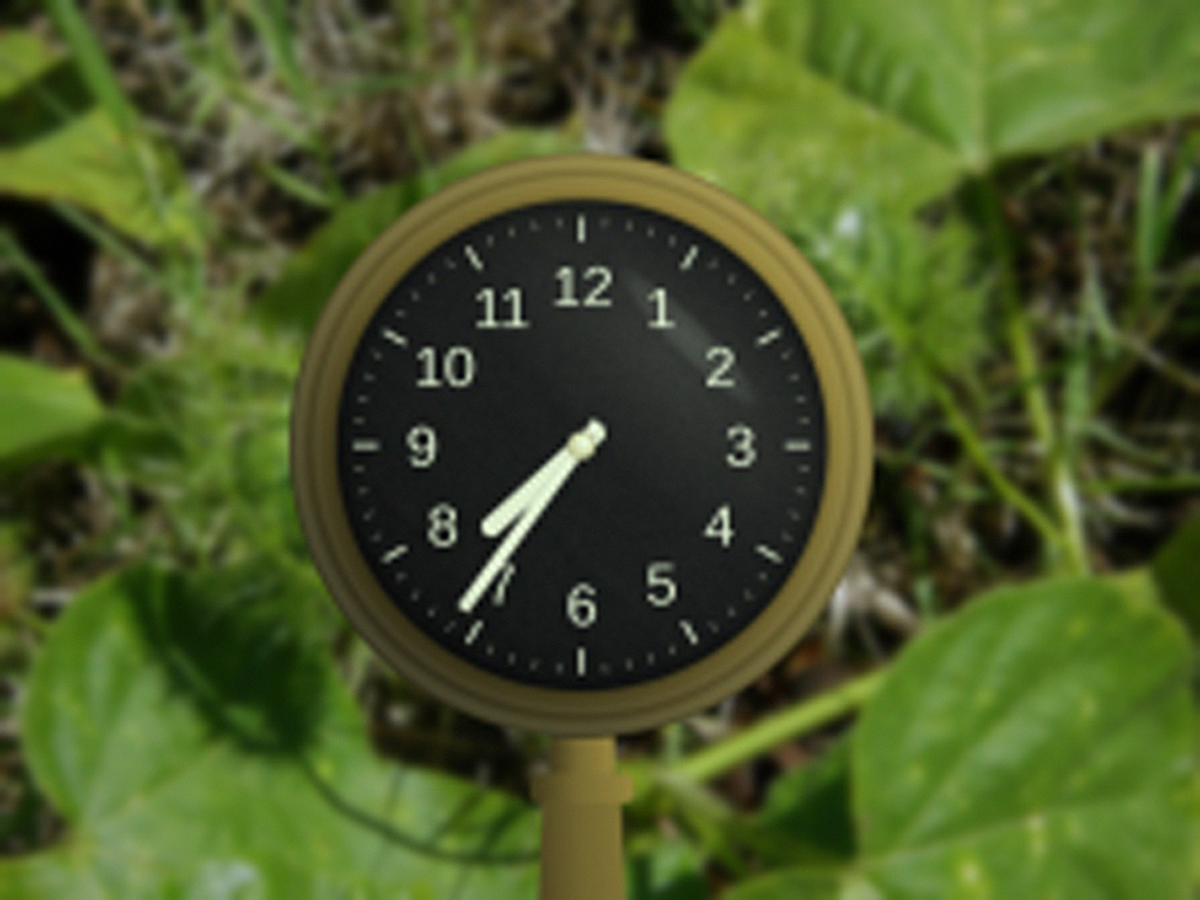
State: h=7 m=36
